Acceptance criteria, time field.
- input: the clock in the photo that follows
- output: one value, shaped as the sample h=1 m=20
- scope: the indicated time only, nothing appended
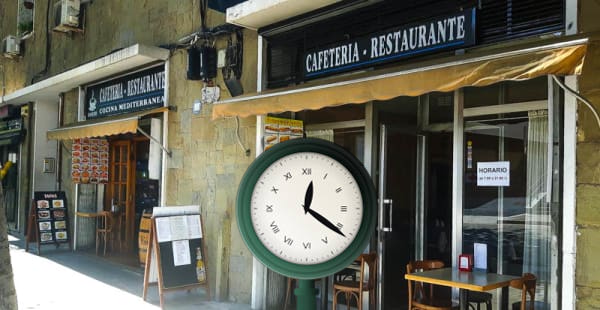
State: h=12 m=21
